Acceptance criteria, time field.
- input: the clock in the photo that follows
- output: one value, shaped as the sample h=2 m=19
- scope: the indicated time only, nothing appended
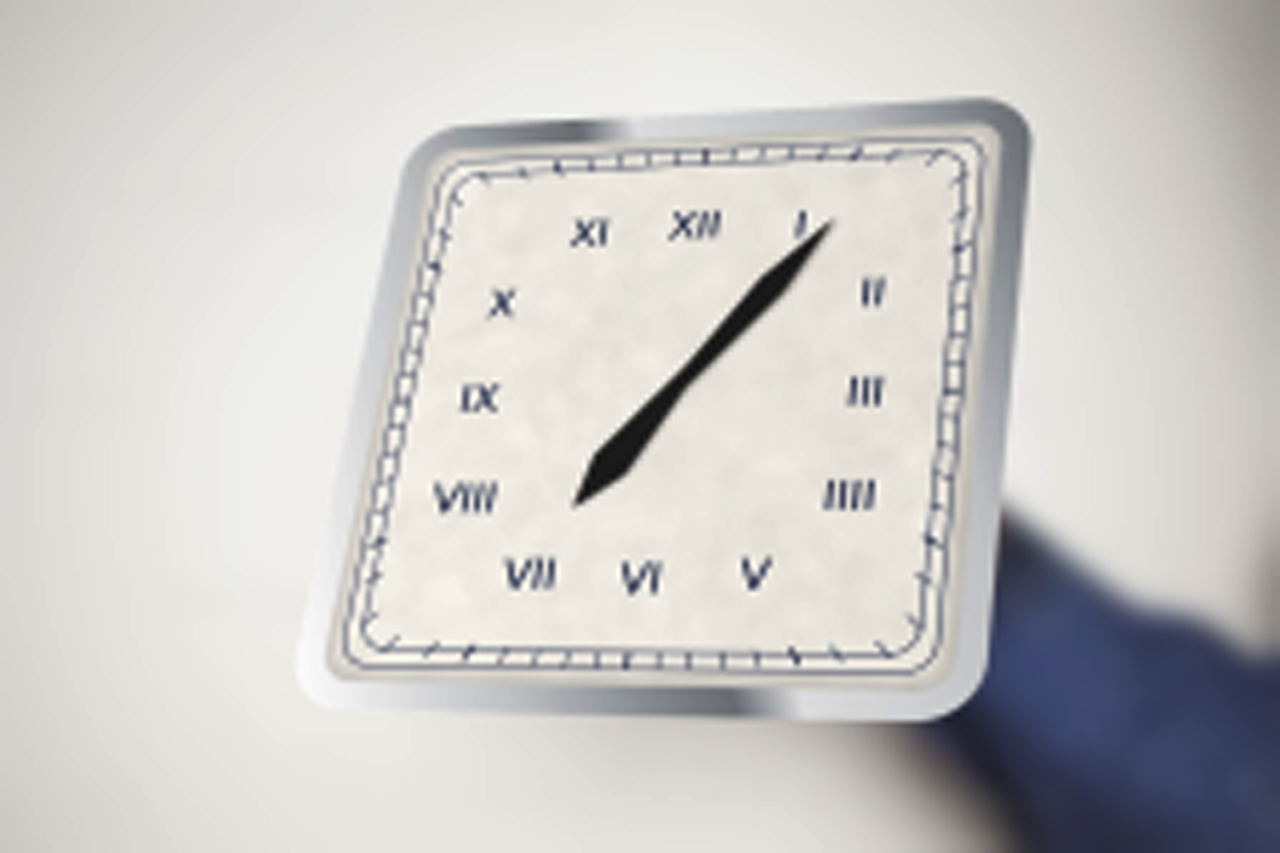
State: h=7 m=6
